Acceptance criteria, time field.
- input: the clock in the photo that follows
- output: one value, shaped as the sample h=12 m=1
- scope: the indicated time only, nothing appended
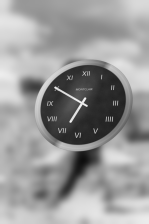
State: h=6 m=50
